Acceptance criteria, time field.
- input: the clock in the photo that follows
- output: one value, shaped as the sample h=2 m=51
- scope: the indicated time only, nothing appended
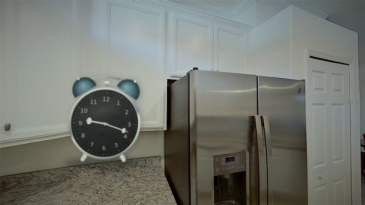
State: h=9 m=18
